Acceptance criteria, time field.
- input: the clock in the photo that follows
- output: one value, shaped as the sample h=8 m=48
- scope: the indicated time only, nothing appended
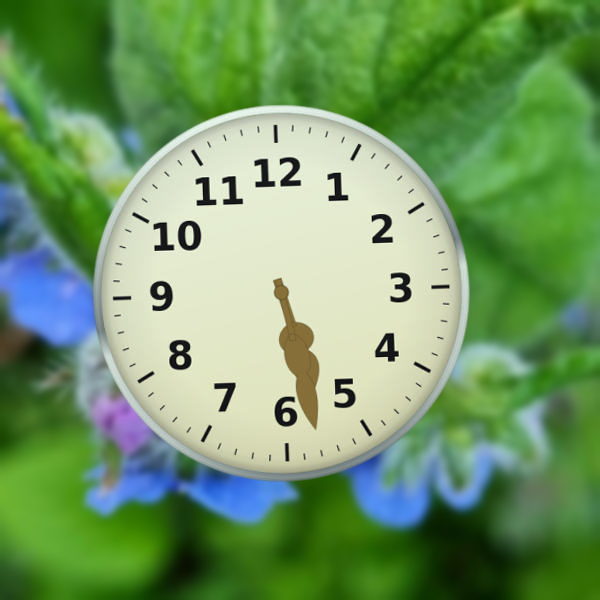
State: h=5 m=28
